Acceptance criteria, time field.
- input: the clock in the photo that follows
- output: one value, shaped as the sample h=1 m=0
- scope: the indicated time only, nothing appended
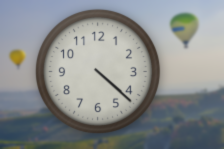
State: h=4 m=22
